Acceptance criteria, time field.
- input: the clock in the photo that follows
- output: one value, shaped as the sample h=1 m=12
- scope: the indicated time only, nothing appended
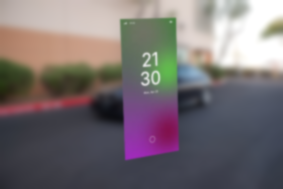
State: h=21 m=30
